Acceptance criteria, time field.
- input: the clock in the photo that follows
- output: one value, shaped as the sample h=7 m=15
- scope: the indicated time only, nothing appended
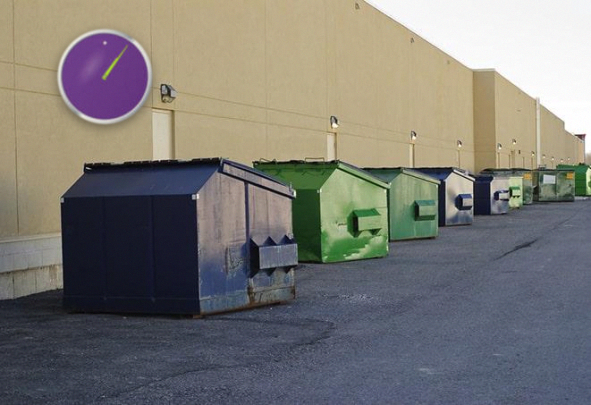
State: h=1 m=6
